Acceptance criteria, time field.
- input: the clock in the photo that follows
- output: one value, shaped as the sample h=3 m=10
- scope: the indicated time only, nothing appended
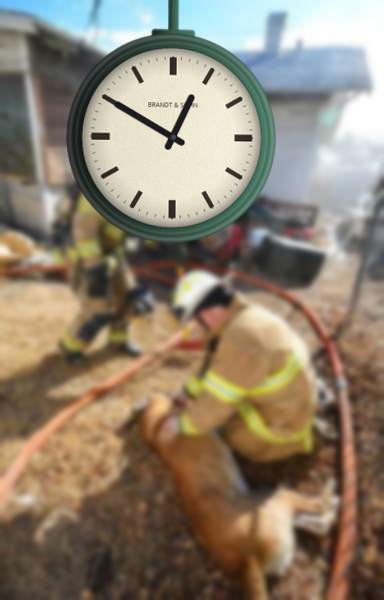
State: h=12 m=50
